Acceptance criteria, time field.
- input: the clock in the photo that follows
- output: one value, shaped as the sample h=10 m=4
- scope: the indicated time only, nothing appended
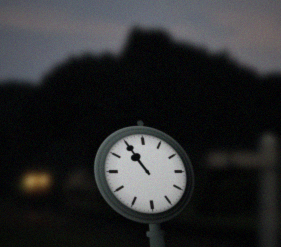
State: h=10 m=55
